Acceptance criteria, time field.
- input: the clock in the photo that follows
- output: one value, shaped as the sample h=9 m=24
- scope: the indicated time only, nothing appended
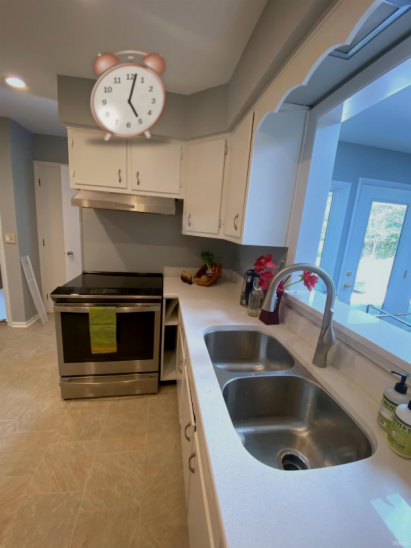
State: h=5 m=2
